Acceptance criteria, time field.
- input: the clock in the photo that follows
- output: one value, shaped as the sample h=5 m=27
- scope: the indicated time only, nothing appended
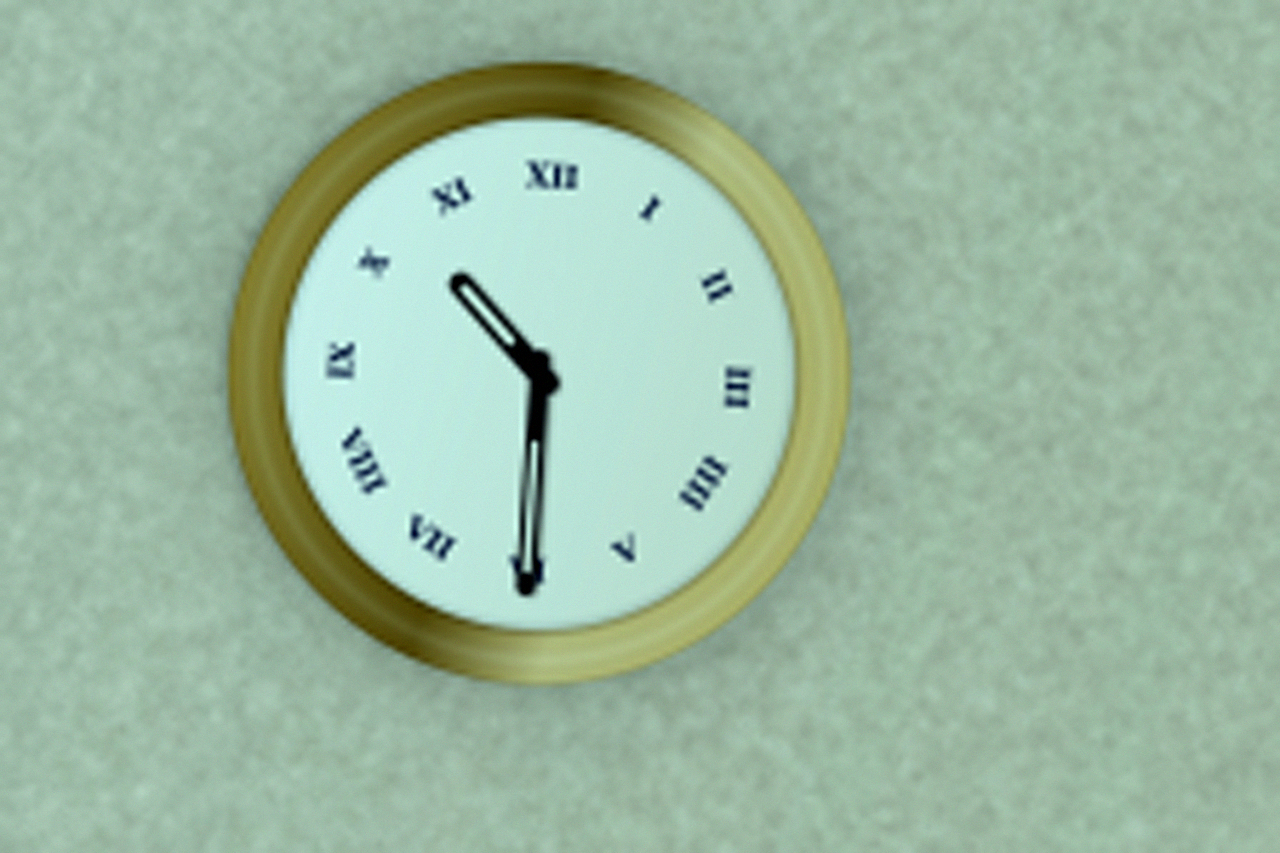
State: h=10 m=30
